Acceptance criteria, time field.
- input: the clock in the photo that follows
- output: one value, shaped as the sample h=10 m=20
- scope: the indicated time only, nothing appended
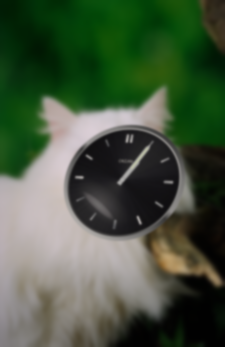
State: h=1 m=5
